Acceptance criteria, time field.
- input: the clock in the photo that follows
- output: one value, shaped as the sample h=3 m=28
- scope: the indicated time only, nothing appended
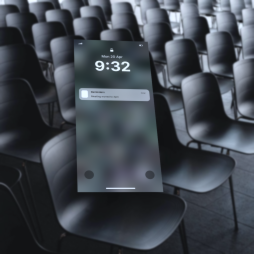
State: h=9 m=32
